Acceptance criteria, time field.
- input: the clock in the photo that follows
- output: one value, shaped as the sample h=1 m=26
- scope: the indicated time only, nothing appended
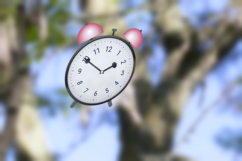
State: h=1 m=50
